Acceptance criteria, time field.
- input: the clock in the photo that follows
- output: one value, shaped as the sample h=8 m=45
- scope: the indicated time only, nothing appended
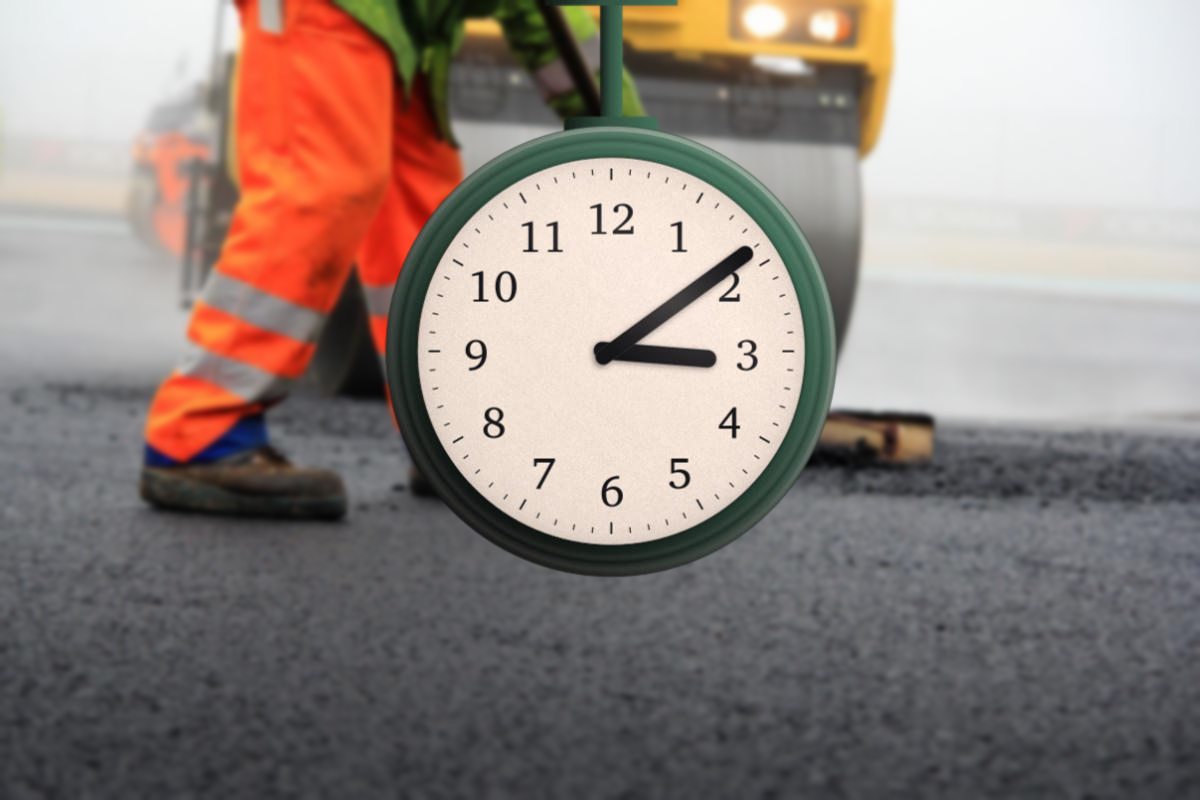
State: h=3 m=9
